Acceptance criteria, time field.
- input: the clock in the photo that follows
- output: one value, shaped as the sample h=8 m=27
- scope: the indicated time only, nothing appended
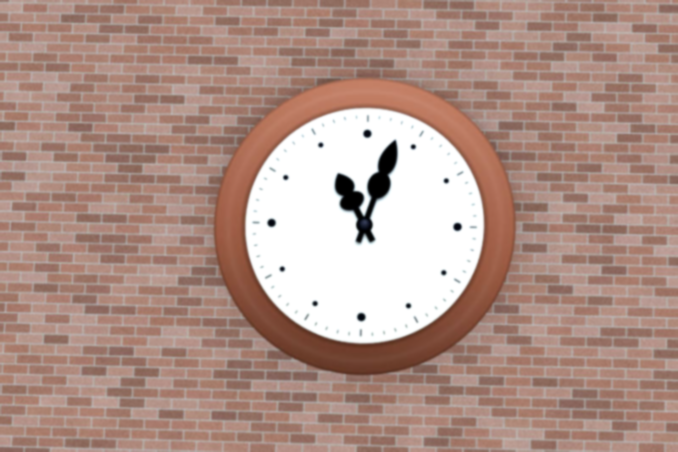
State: h=11 m=3
